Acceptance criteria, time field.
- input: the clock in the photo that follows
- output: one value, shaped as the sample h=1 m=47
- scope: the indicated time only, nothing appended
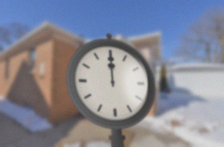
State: h=12 m=0
